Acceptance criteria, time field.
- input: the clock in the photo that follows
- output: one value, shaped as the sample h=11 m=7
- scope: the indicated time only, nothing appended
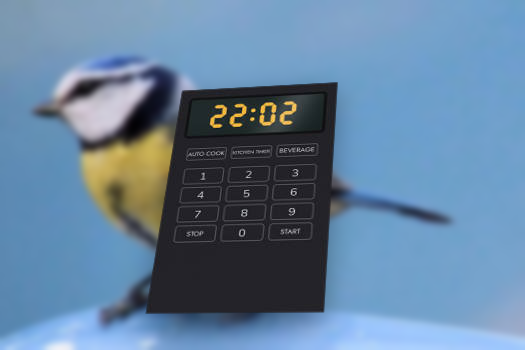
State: h=22 m=2
